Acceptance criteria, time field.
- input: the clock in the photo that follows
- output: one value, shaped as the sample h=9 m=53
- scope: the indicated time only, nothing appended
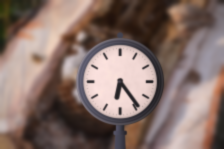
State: h=6 m=24
